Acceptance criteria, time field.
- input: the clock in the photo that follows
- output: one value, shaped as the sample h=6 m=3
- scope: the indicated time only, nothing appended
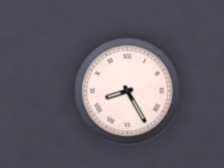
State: h=8 m=25
